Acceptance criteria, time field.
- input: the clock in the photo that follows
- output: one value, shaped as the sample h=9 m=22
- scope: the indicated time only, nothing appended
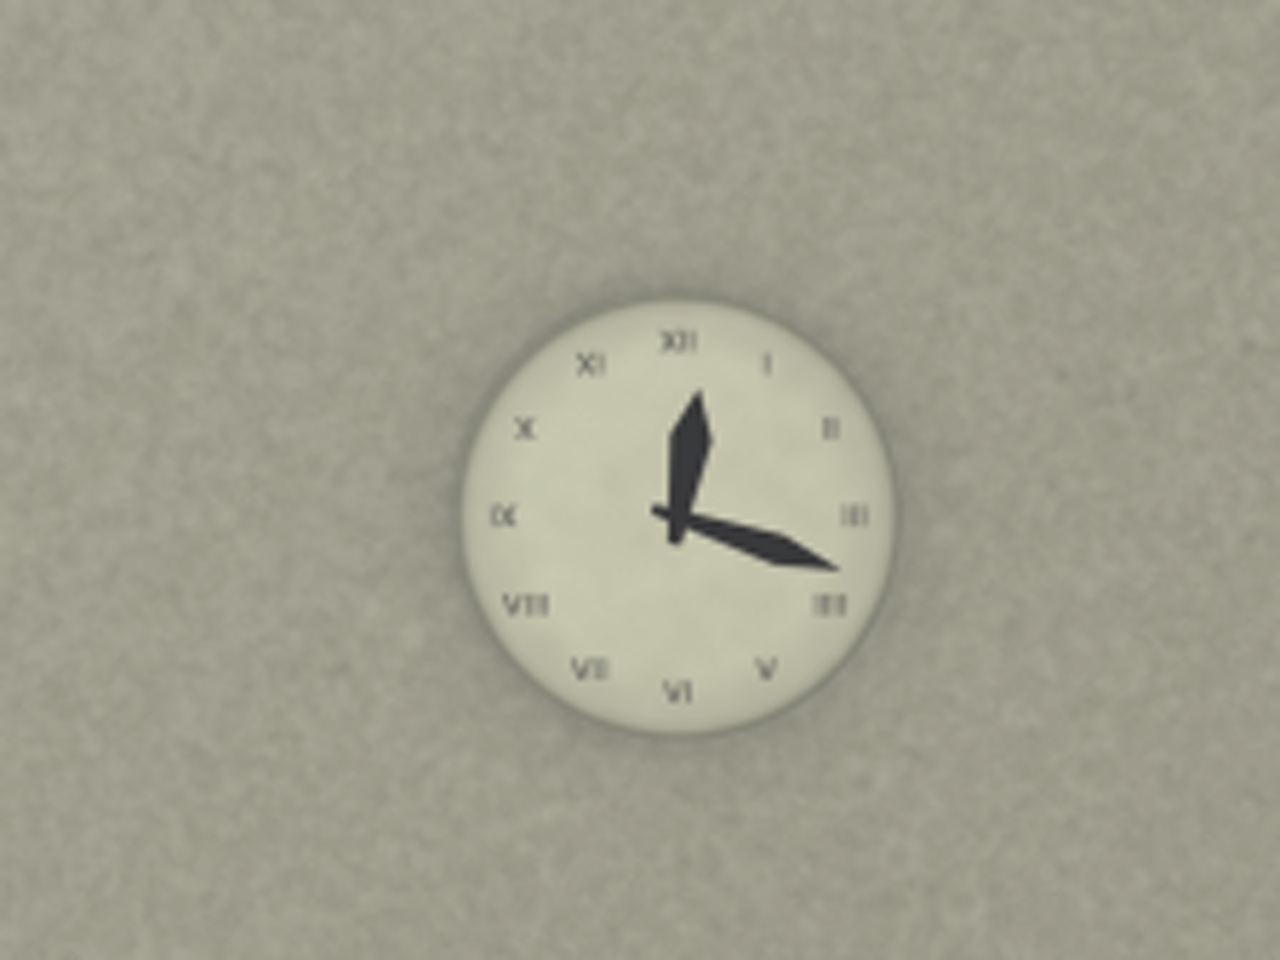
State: h=12 m=18
